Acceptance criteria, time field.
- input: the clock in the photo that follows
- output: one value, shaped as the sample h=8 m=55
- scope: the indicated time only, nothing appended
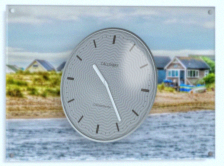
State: h=10 m=24
